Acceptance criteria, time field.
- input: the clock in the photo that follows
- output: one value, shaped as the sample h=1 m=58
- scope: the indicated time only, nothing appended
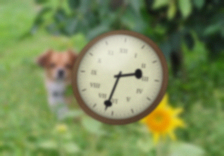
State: h=2 m=32
